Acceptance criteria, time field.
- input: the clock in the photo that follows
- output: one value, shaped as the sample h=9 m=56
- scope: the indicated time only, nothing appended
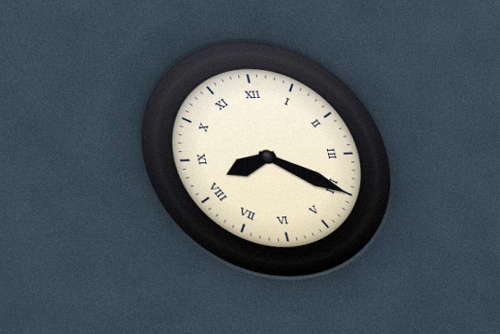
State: h=8 m=20
